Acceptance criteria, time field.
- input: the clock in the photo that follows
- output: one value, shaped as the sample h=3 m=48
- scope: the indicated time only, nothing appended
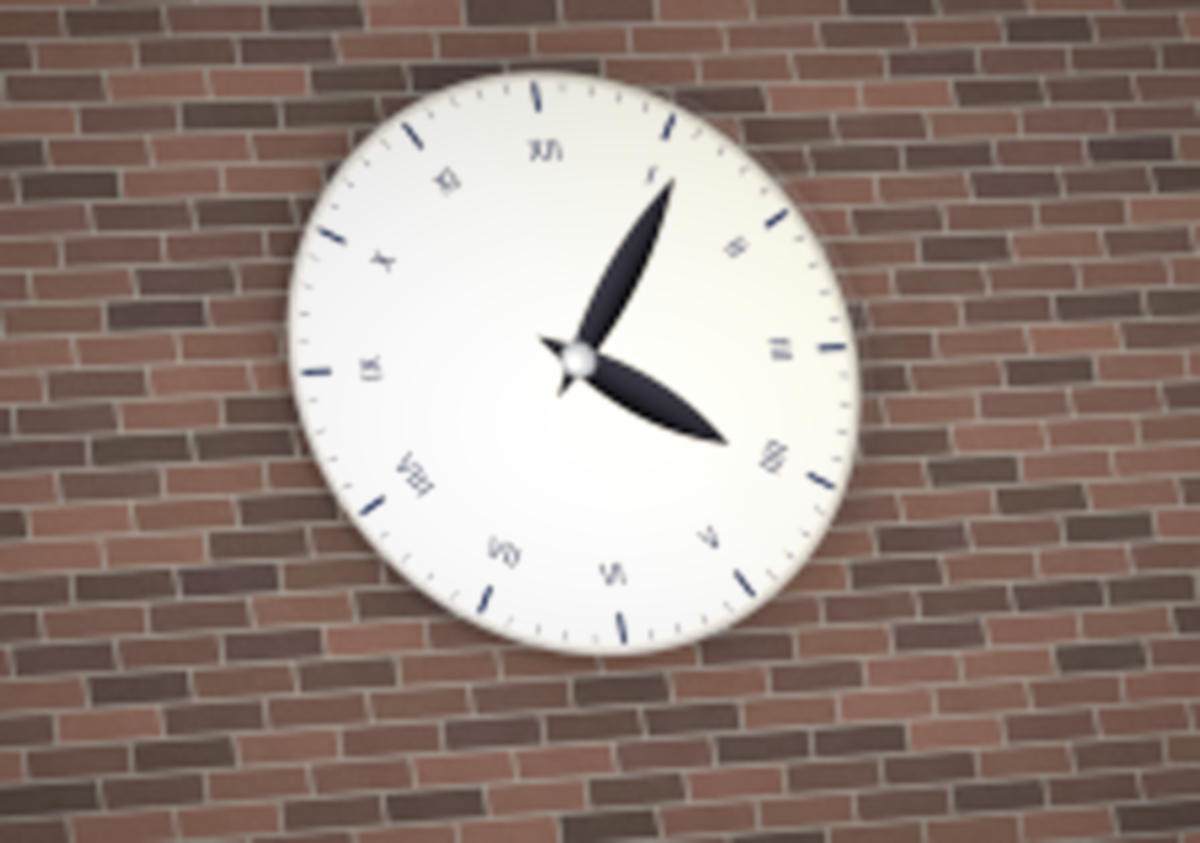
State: h=4 m=6
